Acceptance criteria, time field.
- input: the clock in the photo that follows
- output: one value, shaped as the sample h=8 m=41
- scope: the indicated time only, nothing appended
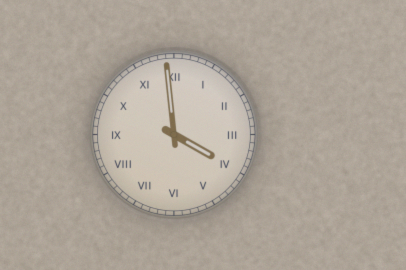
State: h=3 m=59
